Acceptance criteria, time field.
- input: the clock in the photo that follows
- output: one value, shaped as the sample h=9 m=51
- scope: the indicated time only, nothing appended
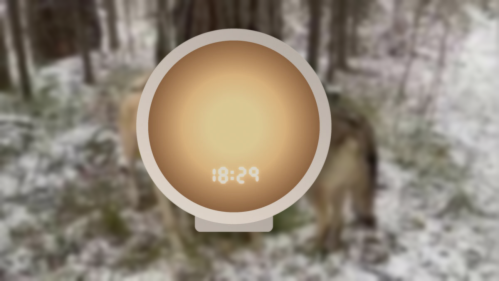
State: h=18 m=29
